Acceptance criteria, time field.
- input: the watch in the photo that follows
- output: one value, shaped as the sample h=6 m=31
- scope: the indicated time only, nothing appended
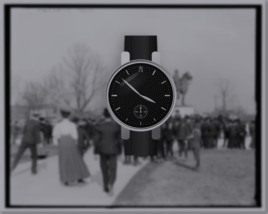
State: h=3 m=52
